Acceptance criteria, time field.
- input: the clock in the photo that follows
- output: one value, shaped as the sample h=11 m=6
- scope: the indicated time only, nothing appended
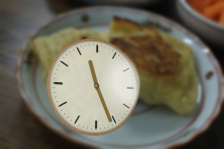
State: h=11 m=26
